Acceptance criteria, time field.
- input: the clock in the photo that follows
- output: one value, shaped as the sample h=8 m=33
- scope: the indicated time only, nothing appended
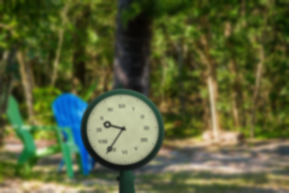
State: h=9 m=36
